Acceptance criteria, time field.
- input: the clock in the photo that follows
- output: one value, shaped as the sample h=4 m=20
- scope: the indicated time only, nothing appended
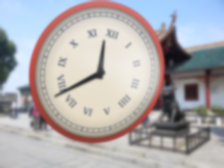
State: h=11 m=38
